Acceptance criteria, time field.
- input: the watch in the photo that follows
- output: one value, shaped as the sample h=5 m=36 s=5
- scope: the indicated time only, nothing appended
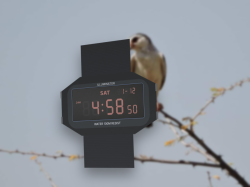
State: h=4 m=58 s=50
